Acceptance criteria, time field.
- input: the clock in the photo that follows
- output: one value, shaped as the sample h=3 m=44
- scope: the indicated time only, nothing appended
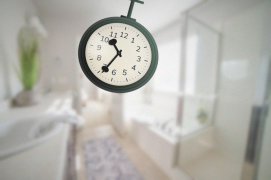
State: h=10 m=34
